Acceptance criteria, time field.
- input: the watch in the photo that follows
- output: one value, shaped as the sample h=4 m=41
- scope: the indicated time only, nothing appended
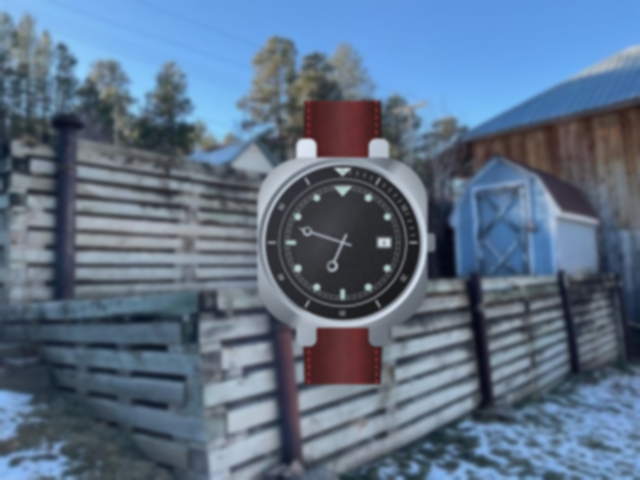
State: h=6 m=48
